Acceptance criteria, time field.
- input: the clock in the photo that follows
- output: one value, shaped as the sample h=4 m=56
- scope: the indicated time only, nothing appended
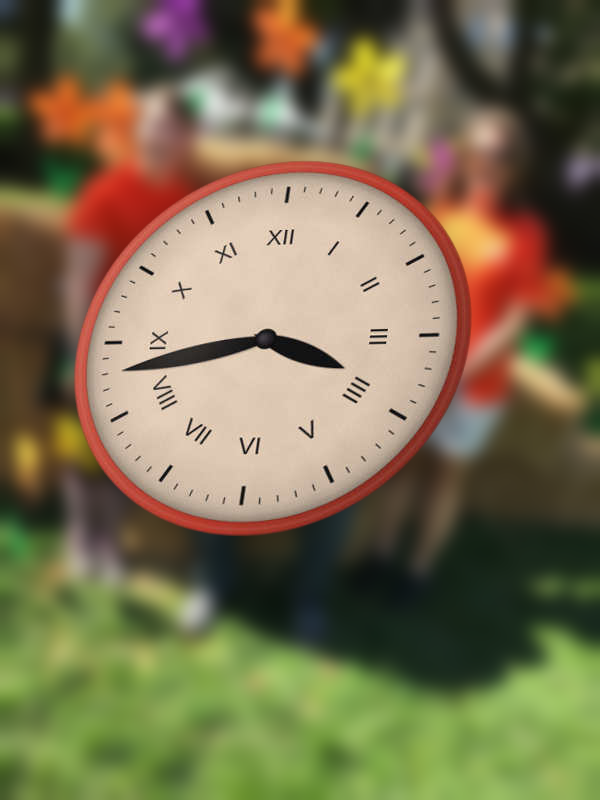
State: h=3 m=43
